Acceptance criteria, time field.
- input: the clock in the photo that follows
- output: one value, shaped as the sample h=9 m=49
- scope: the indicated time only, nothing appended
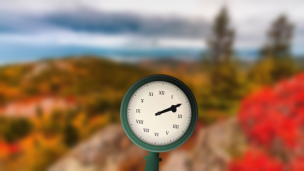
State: h=2 m=10
